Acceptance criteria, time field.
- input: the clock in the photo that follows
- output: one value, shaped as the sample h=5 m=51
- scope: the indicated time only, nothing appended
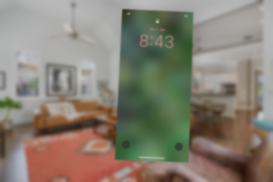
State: h=8 m=43
